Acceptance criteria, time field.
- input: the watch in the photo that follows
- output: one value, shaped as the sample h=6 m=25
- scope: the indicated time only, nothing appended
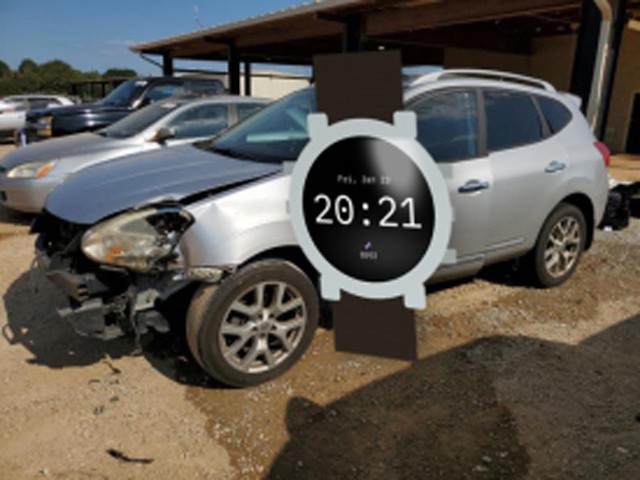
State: h=20 m=21
